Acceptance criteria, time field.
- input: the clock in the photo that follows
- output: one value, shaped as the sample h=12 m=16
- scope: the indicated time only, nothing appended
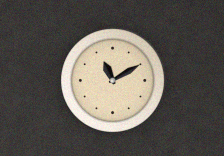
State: h=11 m=10
